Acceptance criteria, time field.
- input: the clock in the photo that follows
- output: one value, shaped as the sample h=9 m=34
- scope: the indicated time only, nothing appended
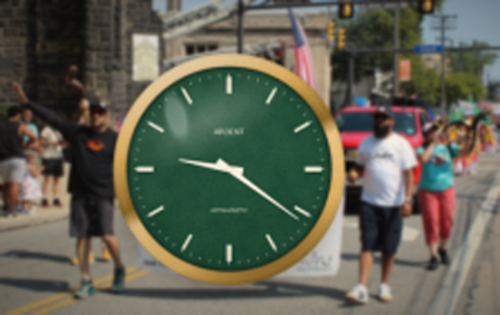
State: h=9 m=21
